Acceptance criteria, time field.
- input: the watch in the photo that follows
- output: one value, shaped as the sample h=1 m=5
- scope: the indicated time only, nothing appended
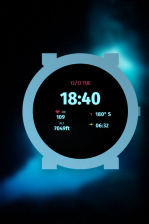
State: h=18 m=40
